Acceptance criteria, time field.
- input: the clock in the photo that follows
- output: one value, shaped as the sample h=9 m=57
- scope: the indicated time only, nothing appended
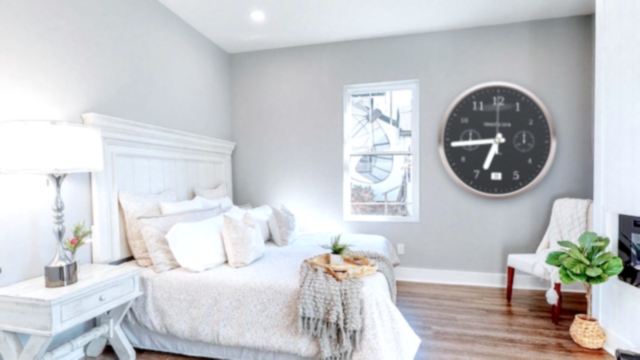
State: h=6 m=44
